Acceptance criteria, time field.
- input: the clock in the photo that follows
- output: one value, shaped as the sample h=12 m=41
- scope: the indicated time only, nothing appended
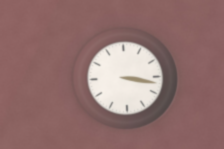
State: h=3 m=17
